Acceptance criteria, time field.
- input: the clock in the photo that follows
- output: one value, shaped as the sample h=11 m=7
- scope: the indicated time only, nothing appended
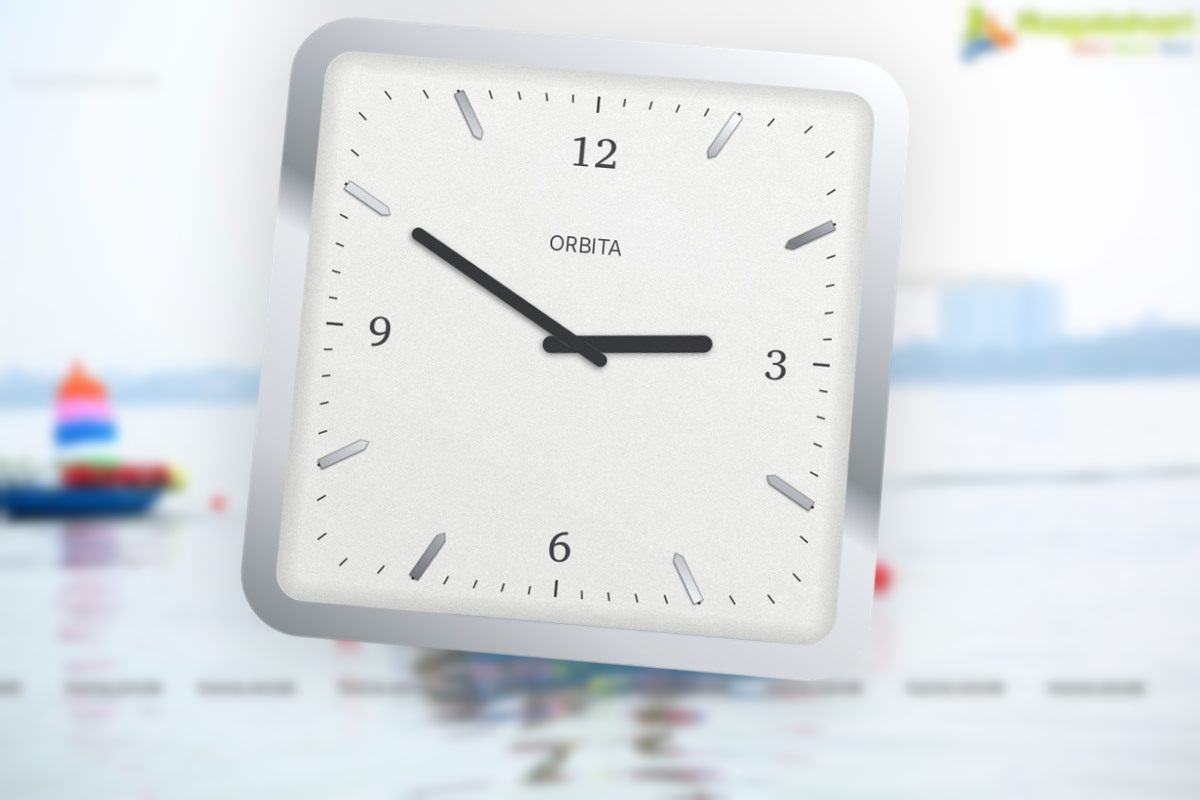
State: h=2 m=50
